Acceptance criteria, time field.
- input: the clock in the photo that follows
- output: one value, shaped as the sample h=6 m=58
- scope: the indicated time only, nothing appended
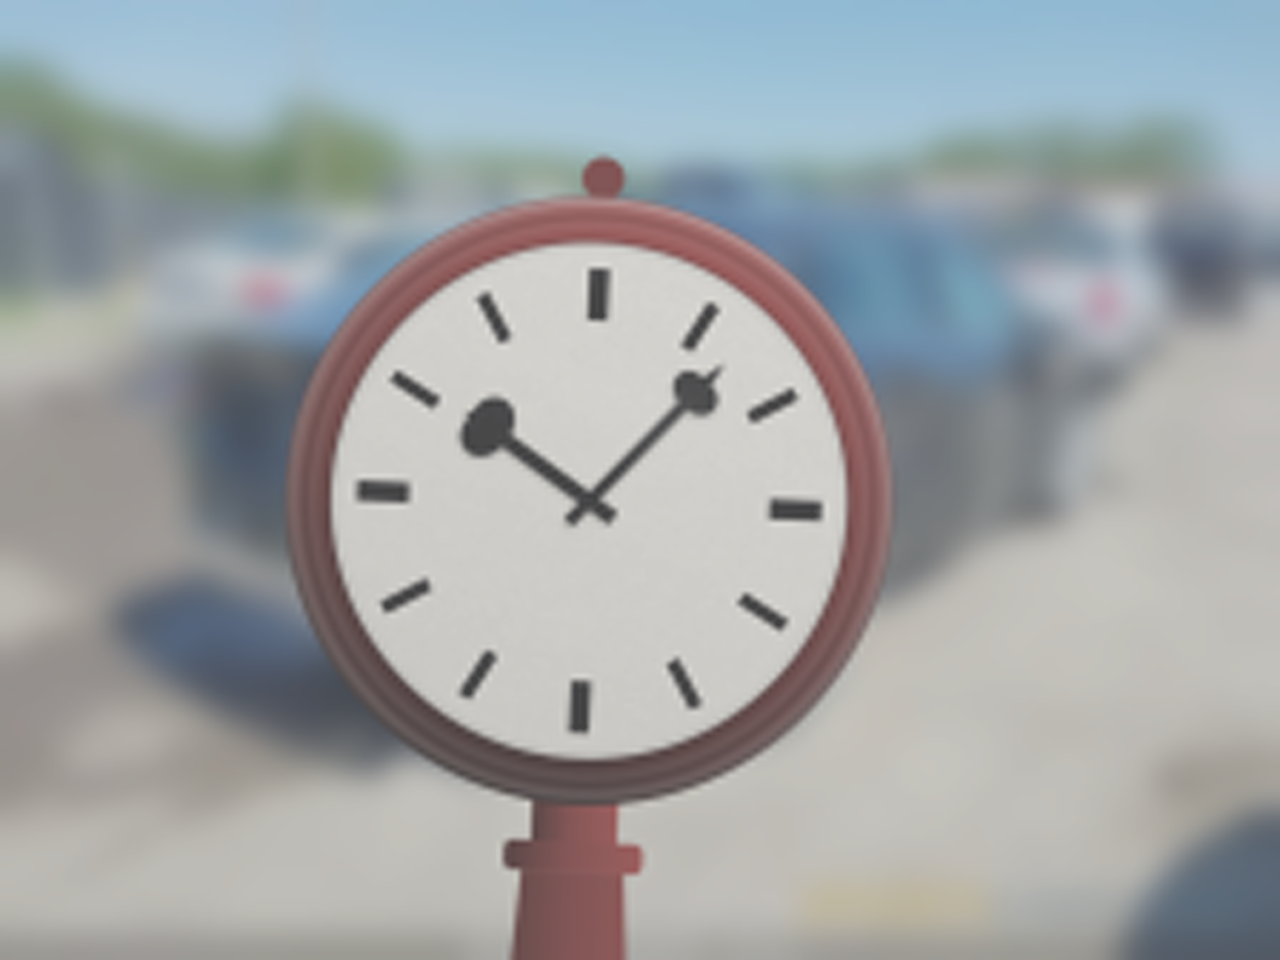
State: h=10 m=7
